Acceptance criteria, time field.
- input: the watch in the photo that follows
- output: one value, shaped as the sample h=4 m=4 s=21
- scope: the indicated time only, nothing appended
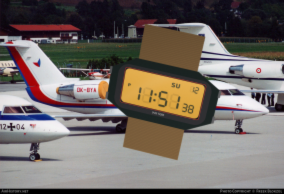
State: h=11 m=51 s=38
